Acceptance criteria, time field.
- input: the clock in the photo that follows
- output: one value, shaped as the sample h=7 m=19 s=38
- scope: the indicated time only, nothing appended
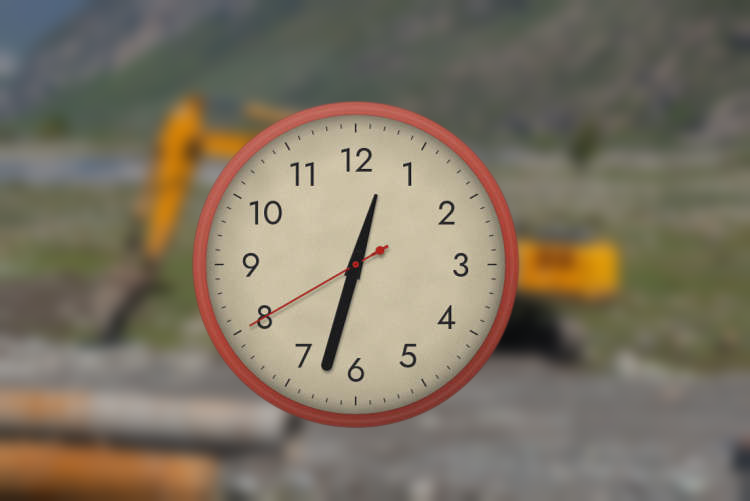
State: h=12 m=32 s=40
